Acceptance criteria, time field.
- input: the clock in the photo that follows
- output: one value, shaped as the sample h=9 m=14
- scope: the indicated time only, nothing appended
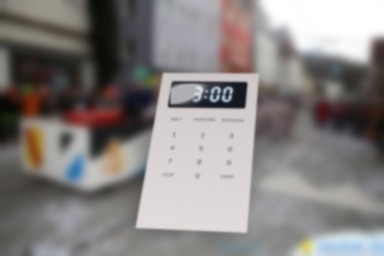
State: h=3 m=0
